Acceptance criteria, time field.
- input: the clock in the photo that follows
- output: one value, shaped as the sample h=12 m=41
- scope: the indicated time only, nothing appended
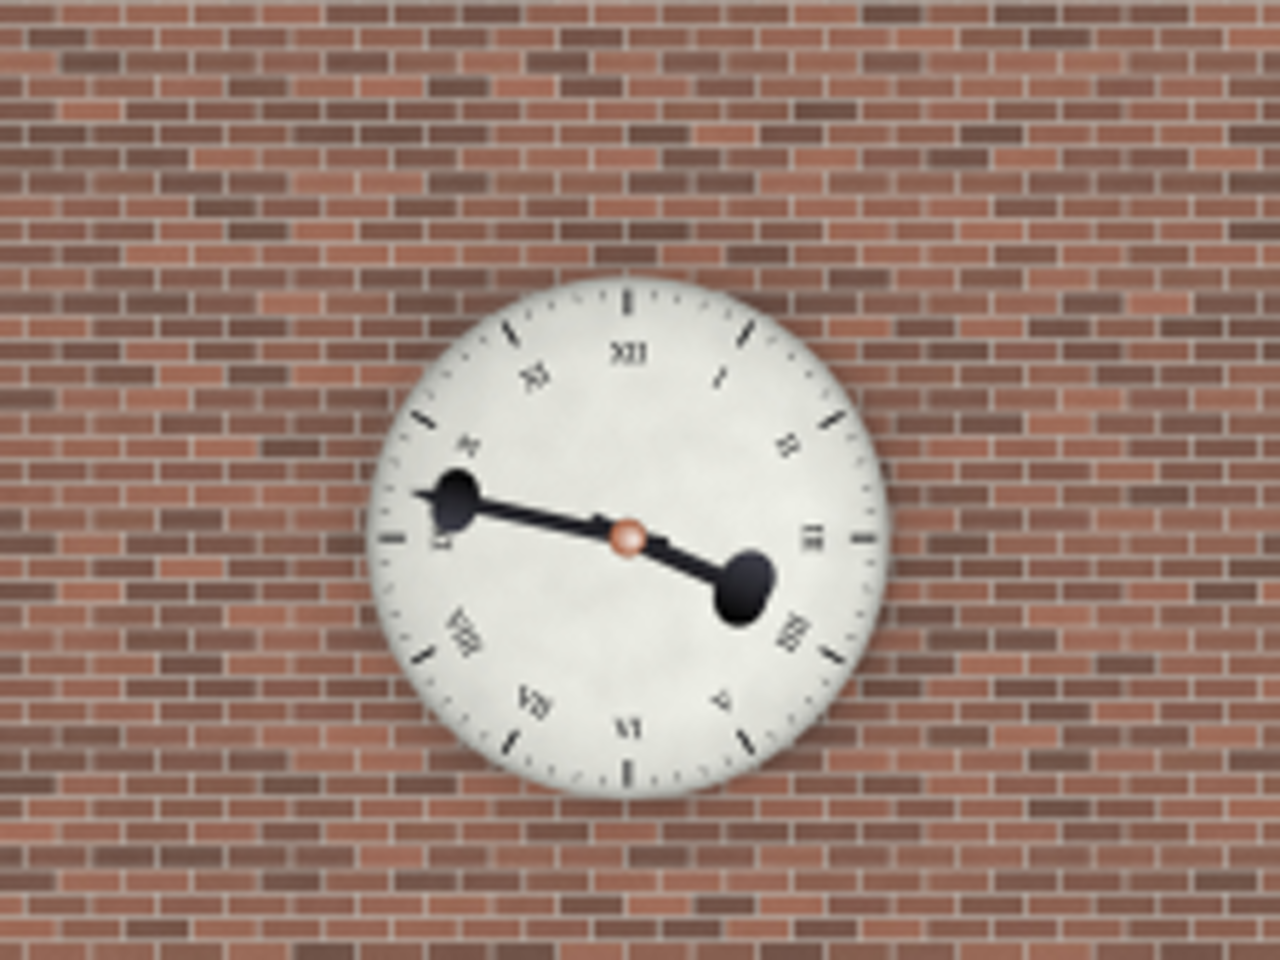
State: h=3 m=47
